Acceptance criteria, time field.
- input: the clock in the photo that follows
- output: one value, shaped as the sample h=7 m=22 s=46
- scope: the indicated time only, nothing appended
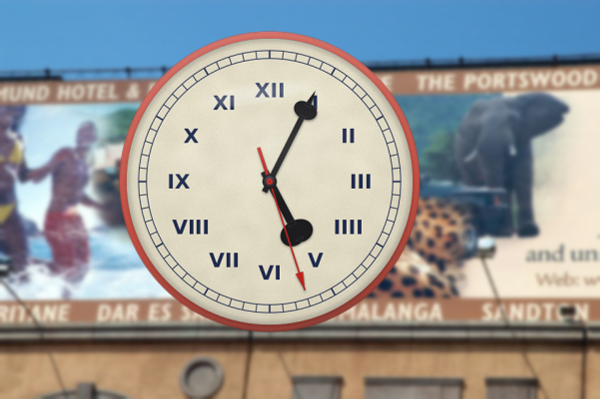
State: h=5 m=4 s=27
